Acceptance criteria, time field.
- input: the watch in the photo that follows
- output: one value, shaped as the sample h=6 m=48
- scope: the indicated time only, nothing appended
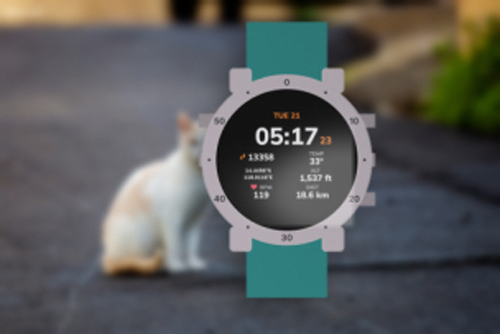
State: h=5 m=17
